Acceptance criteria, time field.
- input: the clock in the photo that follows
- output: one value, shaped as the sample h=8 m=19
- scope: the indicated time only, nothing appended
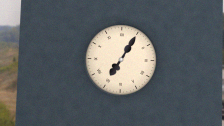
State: h=7 m=5
